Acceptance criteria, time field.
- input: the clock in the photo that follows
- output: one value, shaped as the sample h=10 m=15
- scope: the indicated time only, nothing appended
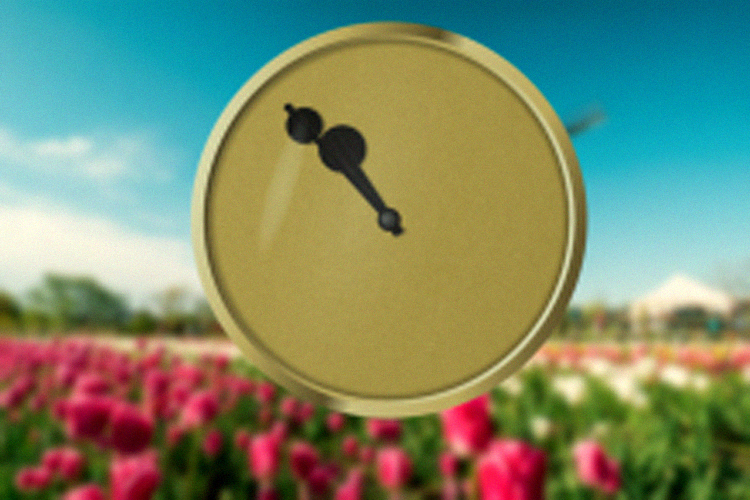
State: h=10 m=53
